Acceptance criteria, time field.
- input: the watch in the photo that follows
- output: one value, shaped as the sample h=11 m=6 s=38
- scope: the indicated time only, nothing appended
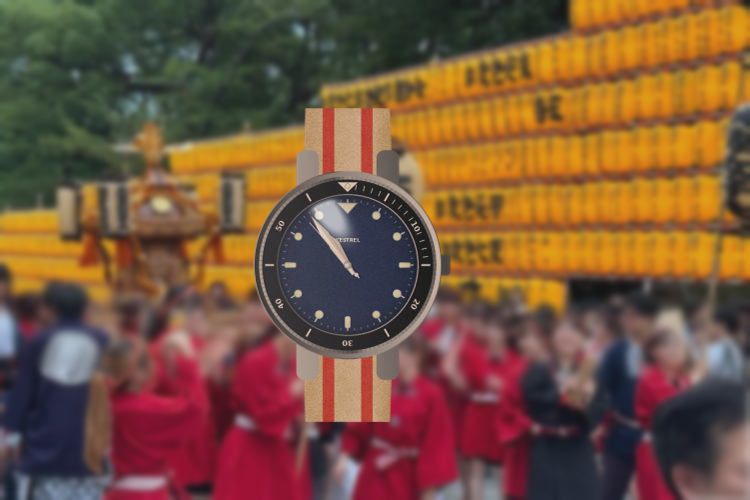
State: h=10 m=53 s=53
